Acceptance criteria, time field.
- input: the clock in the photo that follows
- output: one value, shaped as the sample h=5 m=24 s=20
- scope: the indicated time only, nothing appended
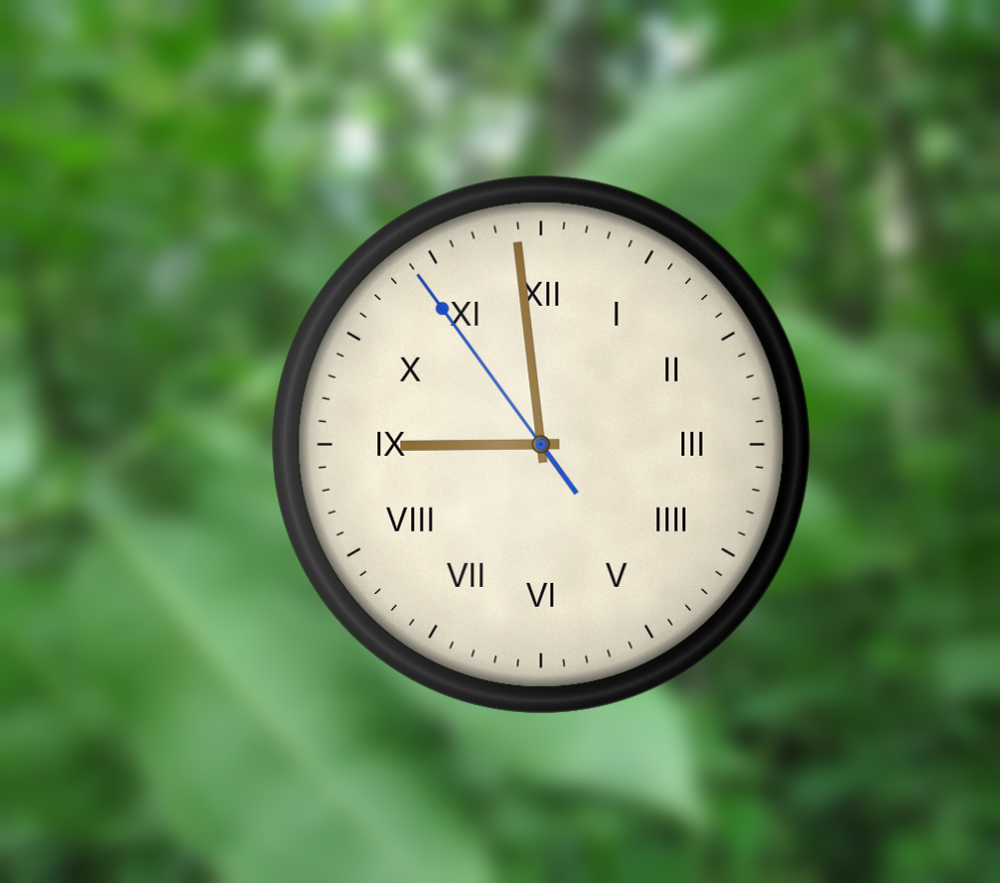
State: h=8 m=58 s=54
